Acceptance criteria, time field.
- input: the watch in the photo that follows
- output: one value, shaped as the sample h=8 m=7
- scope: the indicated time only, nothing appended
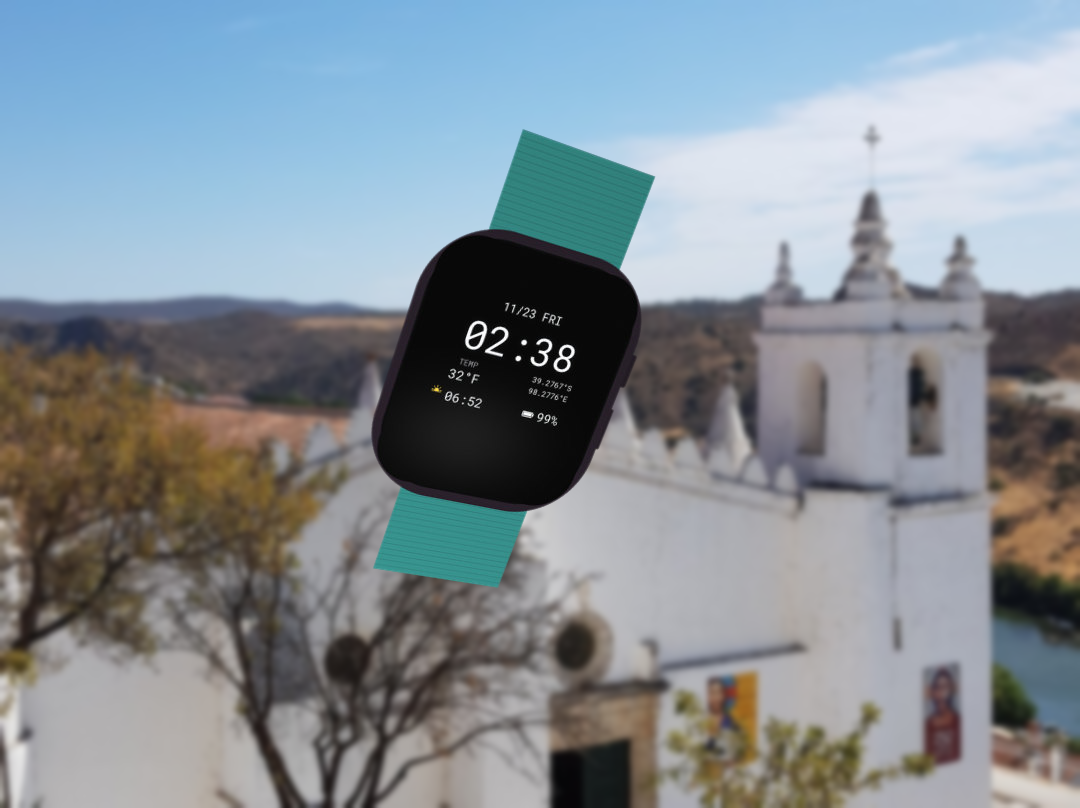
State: h=2 m=38
